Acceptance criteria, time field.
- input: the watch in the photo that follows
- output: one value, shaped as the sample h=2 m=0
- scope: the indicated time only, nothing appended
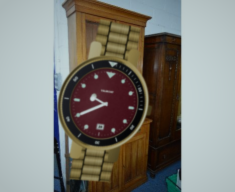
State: h=9 m=40
